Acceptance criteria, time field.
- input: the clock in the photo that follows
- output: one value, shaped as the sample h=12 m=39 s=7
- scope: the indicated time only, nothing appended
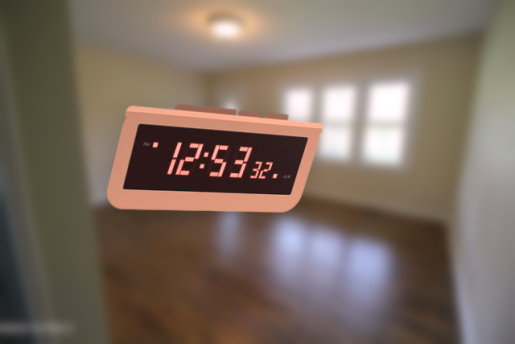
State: h=12 m=53 s=32
